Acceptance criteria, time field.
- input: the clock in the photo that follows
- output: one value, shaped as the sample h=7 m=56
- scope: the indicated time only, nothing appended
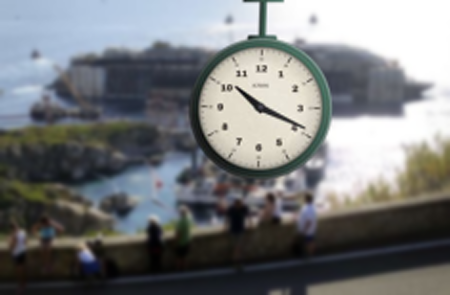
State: h=10 m=19
